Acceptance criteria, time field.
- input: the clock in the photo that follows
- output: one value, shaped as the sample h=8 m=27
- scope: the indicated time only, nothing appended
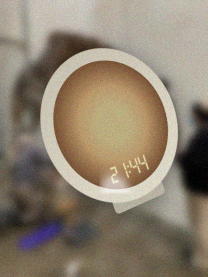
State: h=21 m=44
